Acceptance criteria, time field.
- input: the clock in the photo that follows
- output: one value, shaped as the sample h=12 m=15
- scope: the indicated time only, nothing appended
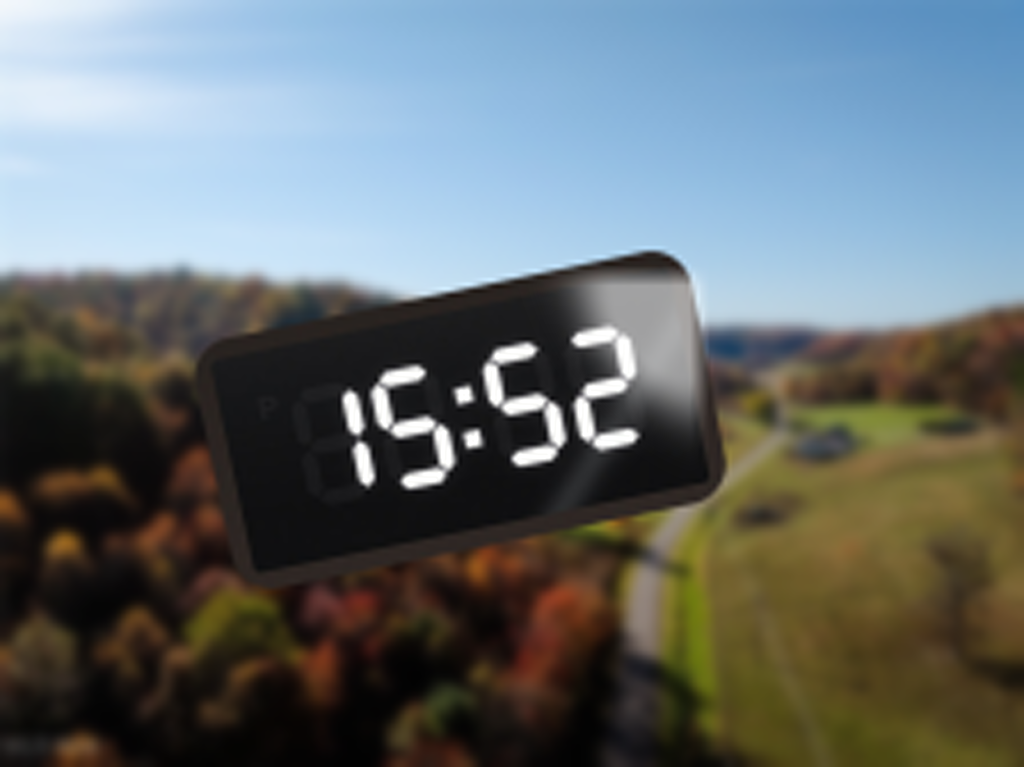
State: h=15 m=52
